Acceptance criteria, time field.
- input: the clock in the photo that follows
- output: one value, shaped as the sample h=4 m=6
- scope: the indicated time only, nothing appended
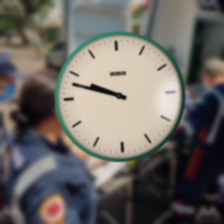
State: h=9 m=48
